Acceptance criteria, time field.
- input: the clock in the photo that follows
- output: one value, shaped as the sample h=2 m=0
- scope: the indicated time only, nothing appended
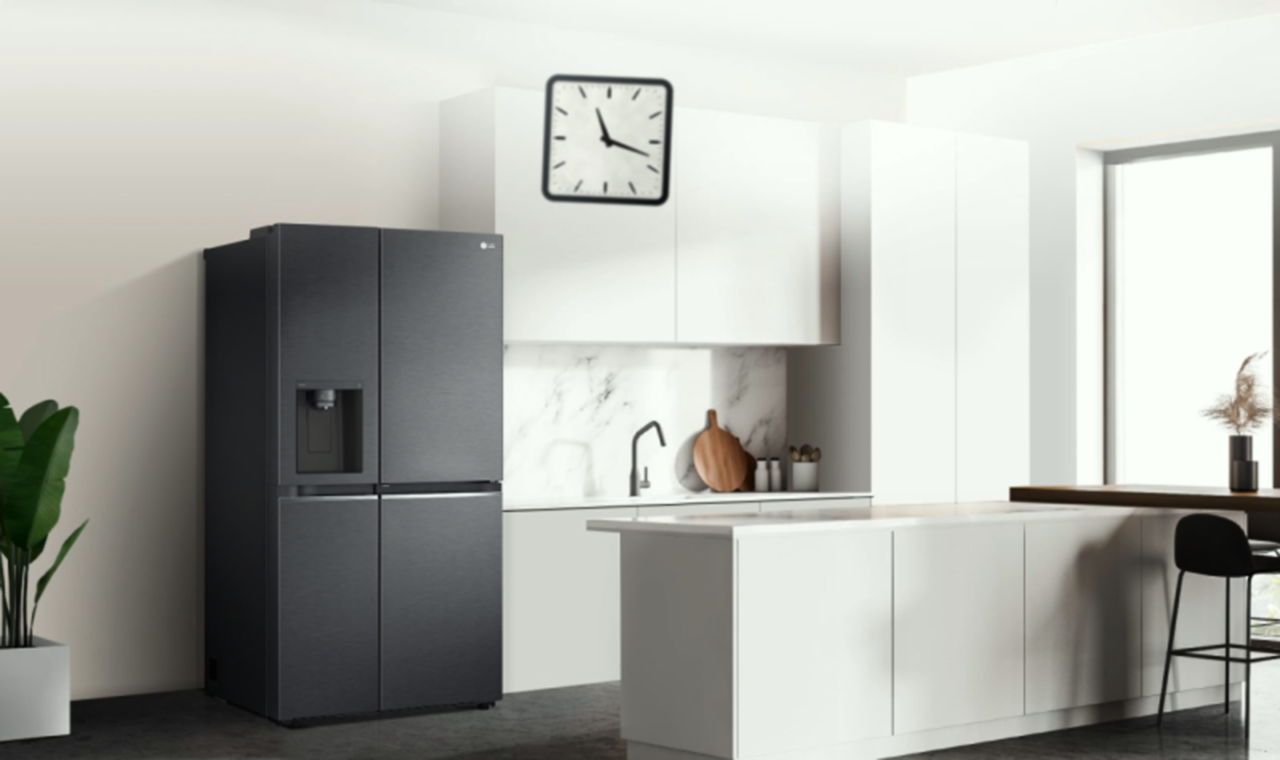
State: h=11 m=18
